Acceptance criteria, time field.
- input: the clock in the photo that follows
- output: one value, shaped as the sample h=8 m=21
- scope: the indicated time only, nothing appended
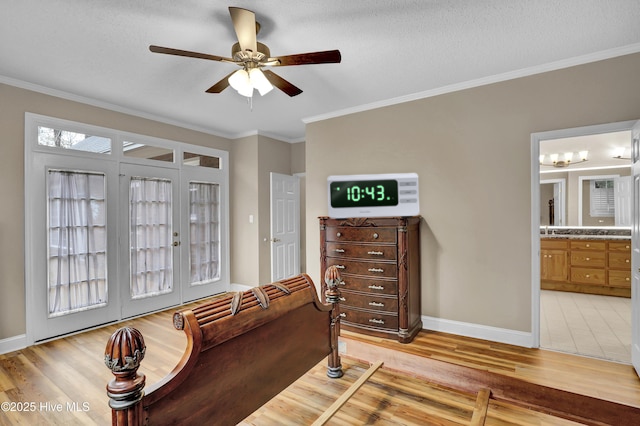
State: h=10 m=43
